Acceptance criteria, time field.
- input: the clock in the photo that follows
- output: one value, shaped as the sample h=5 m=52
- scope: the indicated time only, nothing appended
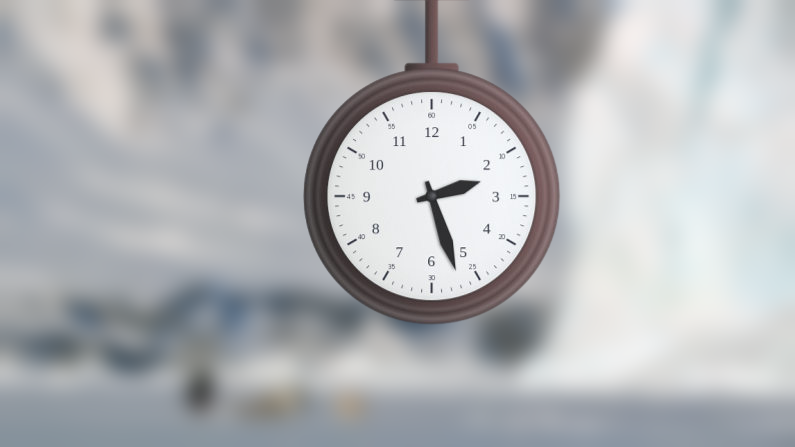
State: h=2 m=27
